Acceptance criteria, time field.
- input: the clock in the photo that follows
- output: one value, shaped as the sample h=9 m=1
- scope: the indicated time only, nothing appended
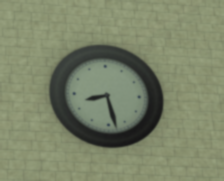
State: h=8 m=28
